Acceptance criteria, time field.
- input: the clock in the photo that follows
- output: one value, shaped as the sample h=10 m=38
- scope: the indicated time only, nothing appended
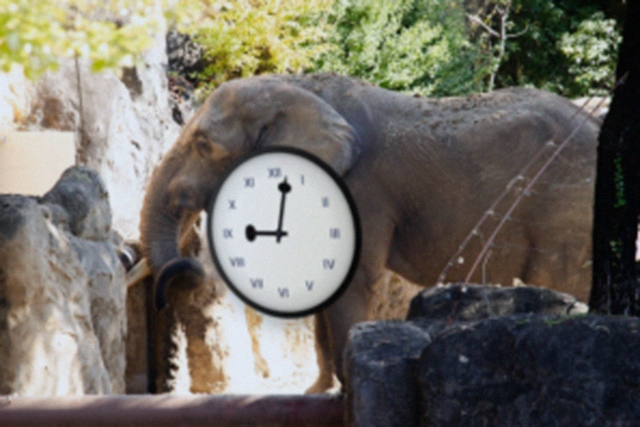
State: h=9 m=2
